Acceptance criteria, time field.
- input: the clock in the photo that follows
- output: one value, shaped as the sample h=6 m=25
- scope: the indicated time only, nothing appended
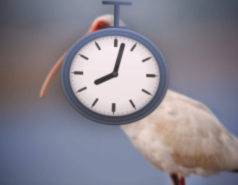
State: h=8 m=2
